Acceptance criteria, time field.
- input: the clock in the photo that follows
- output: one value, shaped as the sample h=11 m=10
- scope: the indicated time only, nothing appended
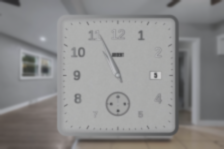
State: h=10 m=56
